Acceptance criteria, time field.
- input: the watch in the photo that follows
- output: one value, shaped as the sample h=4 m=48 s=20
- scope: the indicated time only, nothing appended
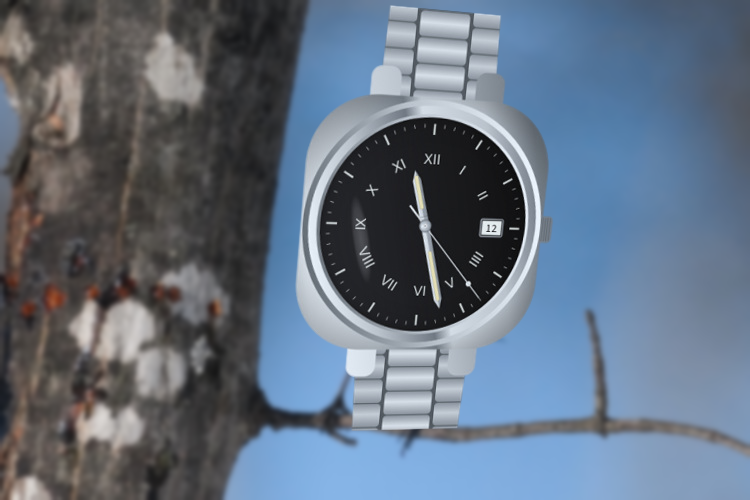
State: h=11 m=27 s=23
